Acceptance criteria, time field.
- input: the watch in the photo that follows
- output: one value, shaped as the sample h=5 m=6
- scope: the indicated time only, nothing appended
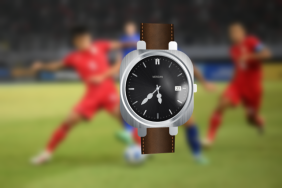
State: h=5 m=38
